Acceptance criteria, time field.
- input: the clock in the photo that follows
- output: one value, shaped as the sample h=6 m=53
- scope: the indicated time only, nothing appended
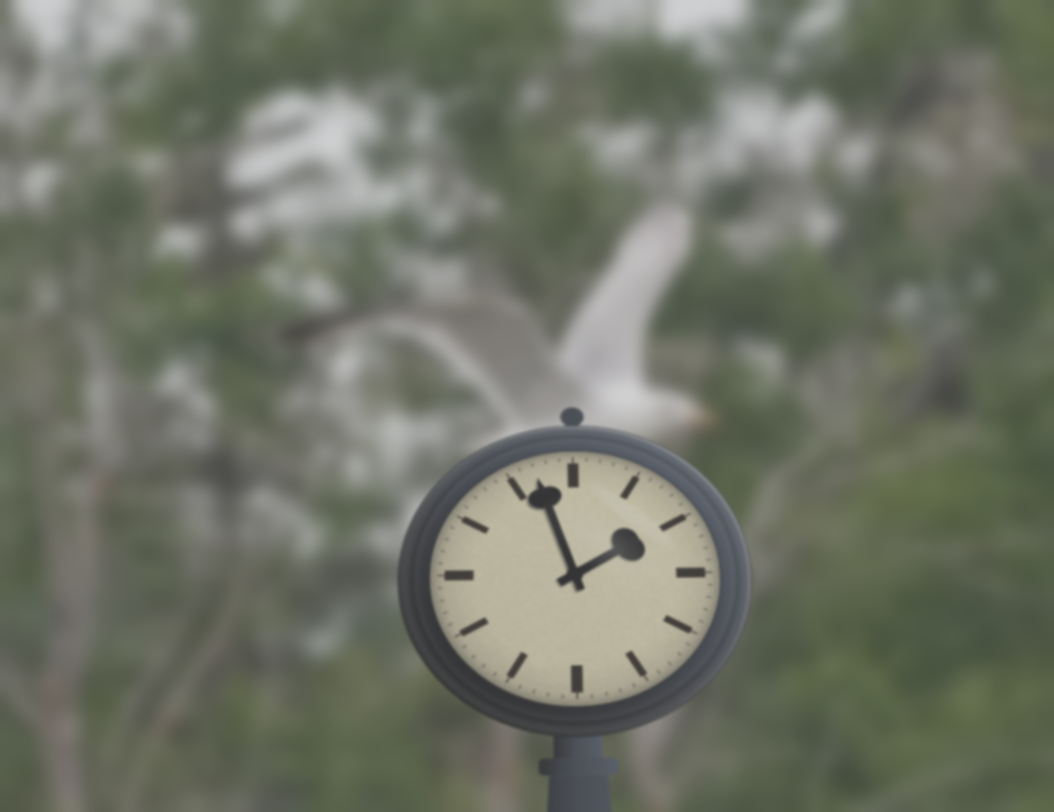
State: h=1 m=57
